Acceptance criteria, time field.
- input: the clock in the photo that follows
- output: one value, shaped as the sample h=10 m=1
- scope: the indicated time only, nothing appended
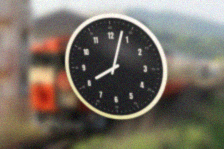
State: h=8 m=3
